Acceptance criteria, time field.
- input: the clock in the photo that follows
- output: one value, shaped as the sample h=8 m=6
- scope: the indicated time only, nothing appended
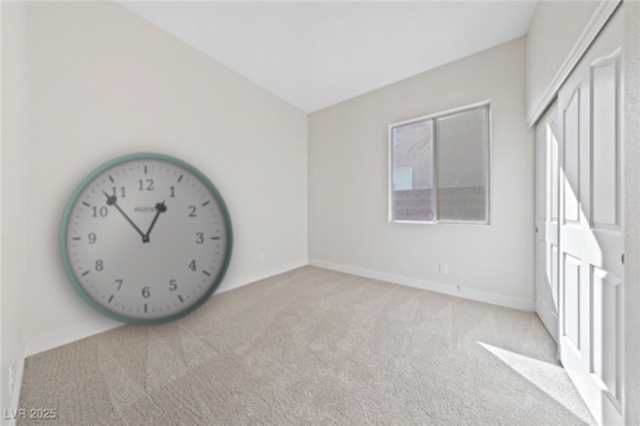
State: h=12 m=53
